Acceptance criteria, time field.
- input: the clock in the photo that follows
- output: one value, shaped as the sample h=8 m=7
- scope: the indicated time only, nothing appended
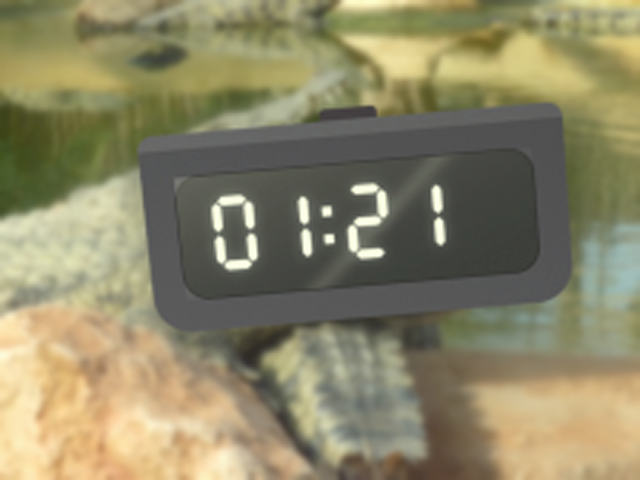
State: h=1 m=21
